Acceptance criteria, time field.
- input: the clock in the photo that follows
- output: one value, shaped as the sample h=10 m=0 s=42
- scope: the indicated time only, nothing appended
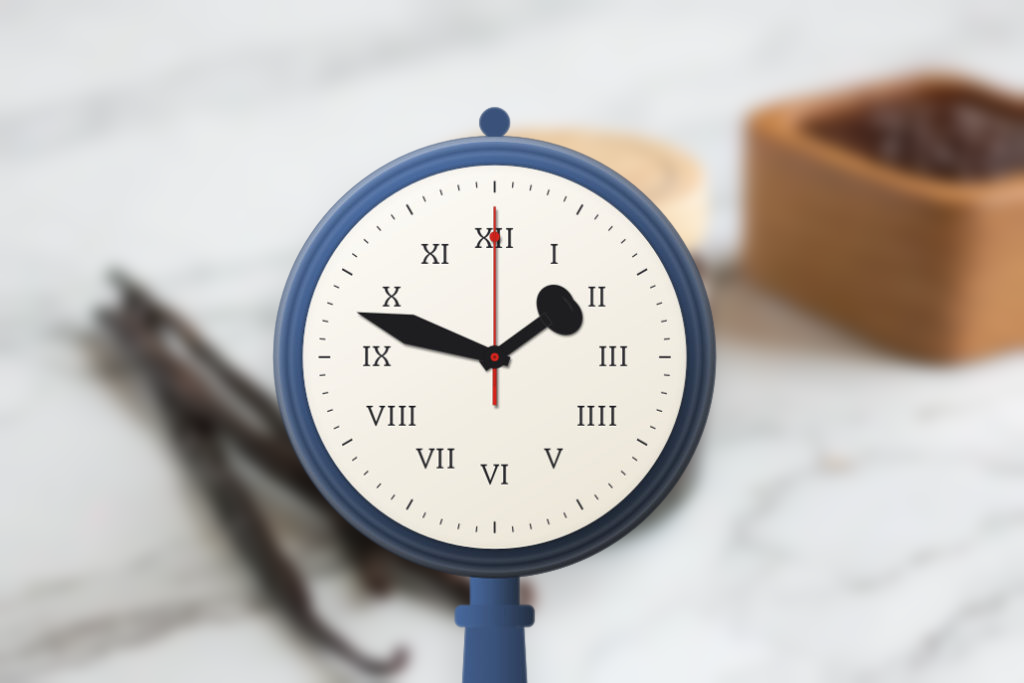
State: h=1 m=48 s=0
